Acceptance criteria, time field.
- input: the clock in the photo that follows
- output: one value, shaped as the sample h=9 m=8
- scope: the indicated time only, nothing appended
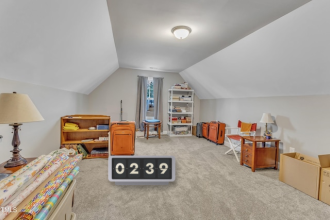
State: h=2 m=39
